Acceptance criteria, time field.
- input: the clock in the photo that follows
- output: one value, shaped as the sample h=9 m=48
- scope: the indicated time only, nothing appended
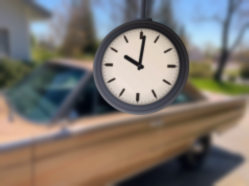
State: h=10 m=1
